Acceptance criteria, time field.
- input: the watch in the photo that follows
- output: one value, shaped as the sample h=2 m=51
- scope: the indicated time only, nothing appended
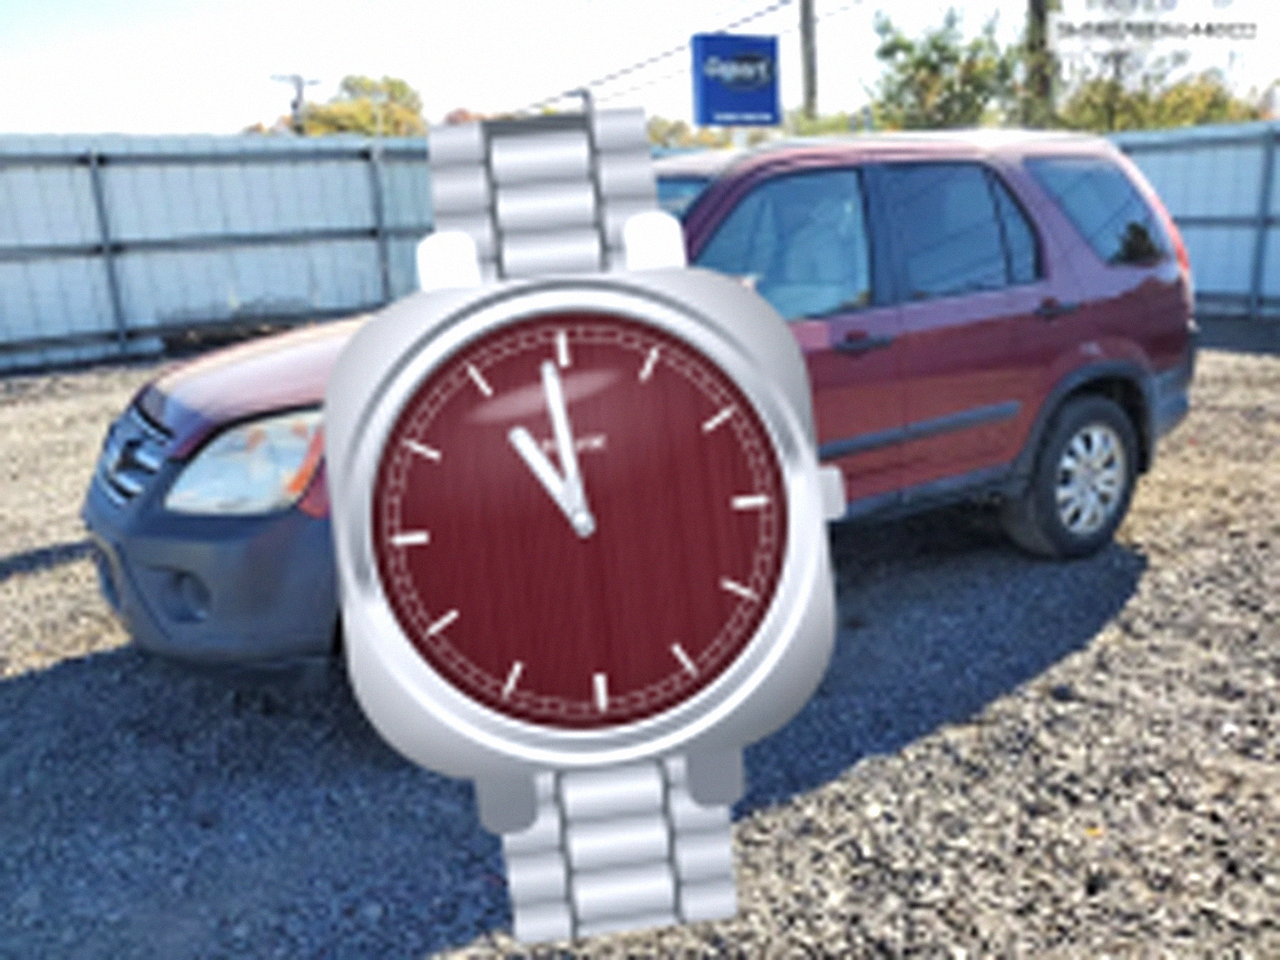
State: h=10 m=59
